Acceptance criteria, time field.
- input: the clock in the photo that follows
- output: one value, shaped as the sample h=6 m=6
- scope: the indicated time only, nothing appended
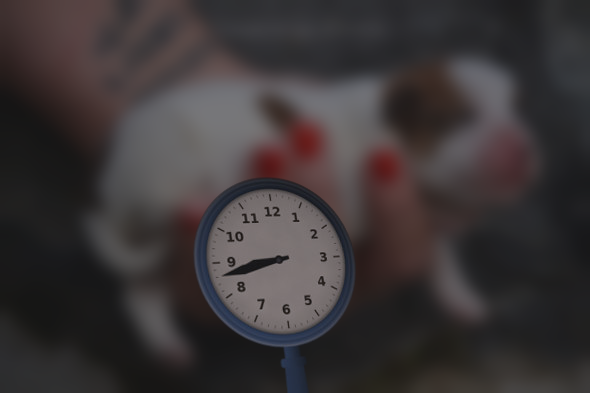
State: h=8 m=43
